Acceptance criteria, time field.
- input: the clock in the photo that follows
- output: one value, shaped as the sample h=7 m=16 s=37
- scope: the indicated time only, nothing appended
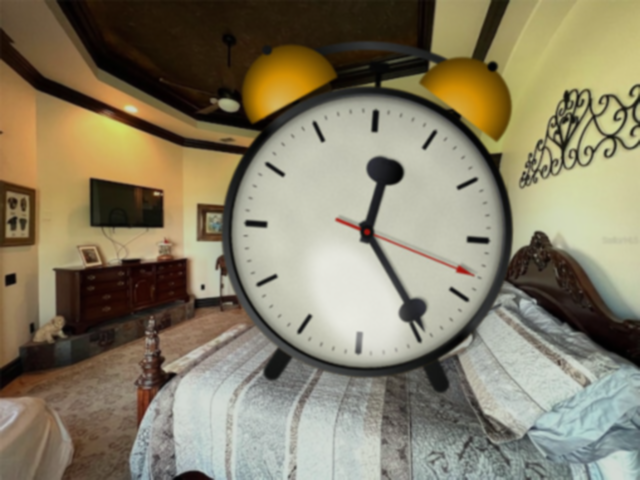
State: h=12 m=24 s=18
